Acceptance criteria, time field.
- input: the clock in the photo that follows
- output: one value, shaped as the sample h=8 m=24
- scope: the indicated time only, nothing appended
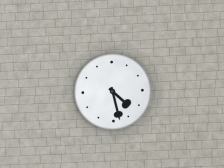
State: h=4 m=28
